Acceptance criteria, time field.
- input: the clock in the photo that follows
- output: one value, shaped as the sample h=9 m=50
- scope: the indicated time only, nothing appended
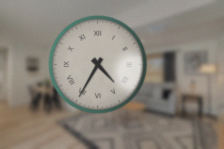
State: h=4 m=35
